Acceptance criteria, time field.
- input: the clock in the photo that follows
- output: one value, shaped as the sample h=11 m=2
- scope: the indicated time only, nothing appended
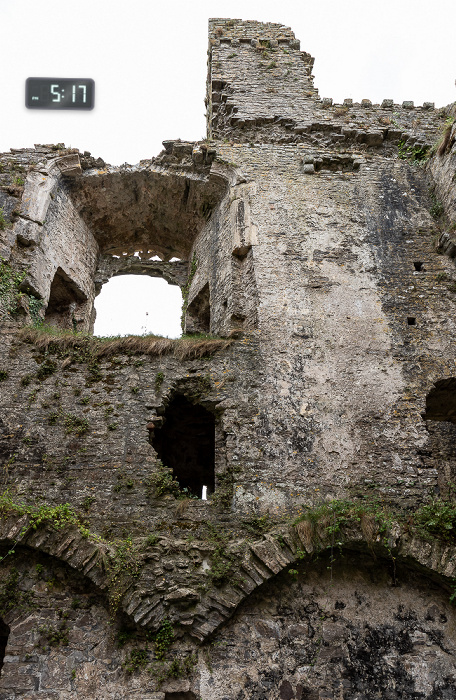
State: h=5 m=17
